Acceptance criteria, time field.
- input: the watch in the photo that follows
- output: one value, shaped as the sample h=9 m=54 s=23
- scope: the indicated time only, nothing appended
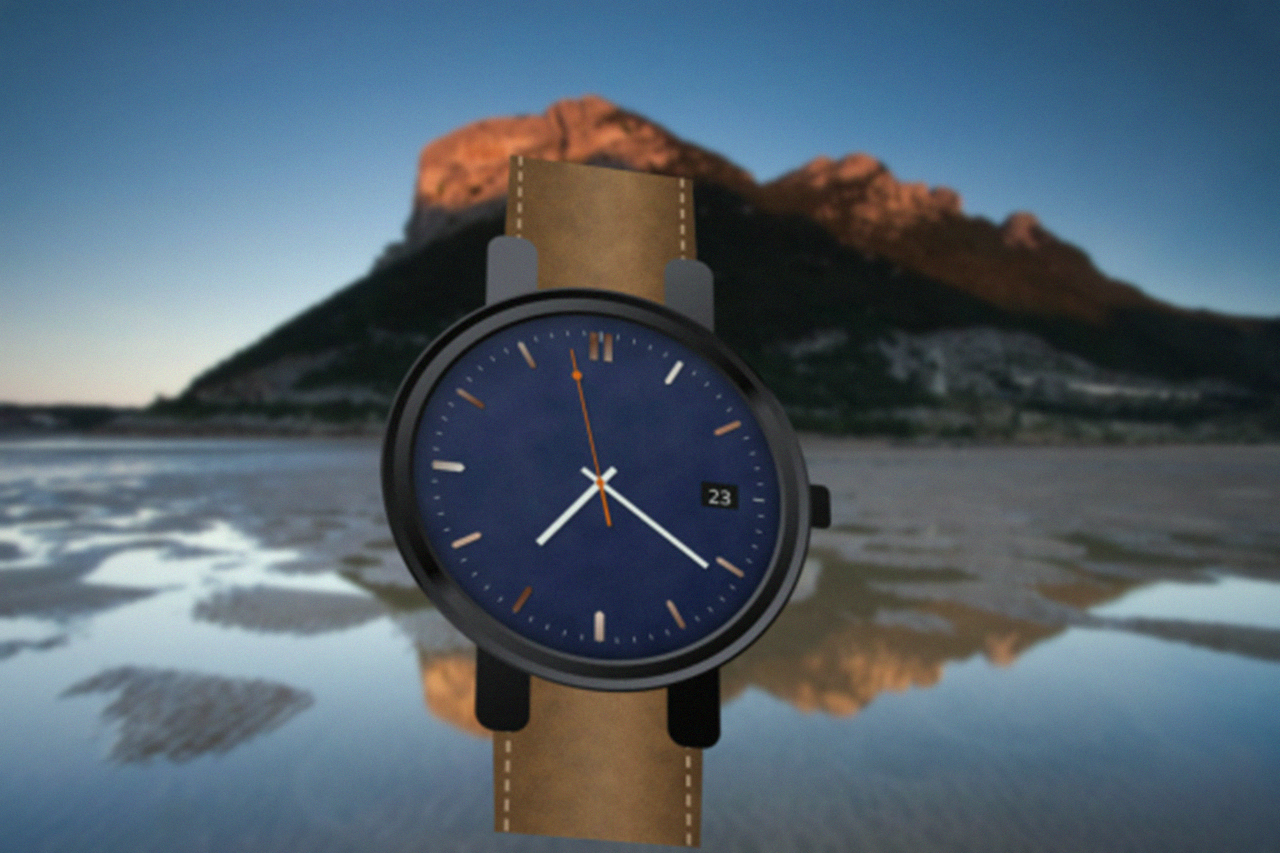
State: h=7 m=20 s=58
